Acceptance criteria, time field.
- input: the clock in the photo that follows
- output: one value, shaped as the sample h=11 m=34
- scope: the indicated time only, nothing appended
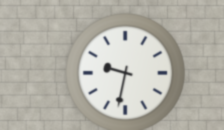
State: h=9 m=32
